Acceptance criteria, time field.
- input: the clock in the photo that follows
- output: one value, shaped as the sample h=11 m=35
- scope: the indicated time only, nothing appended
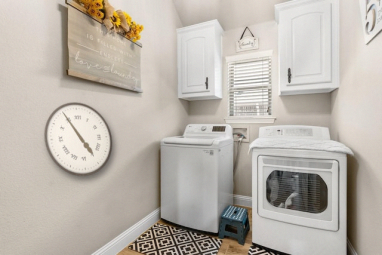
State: h=4 m=55
